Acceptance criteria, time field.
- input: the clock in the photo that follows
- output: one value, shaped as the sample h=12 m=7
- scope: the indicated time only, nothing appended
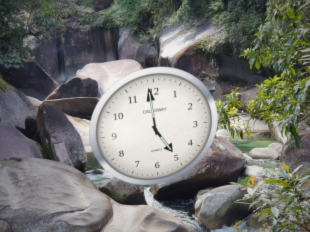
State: h=4 m=59
